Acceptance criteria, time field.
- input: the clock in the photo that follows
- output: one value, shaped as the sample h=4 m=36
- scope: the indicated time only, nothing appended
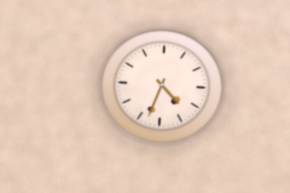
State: h=4 m=33
